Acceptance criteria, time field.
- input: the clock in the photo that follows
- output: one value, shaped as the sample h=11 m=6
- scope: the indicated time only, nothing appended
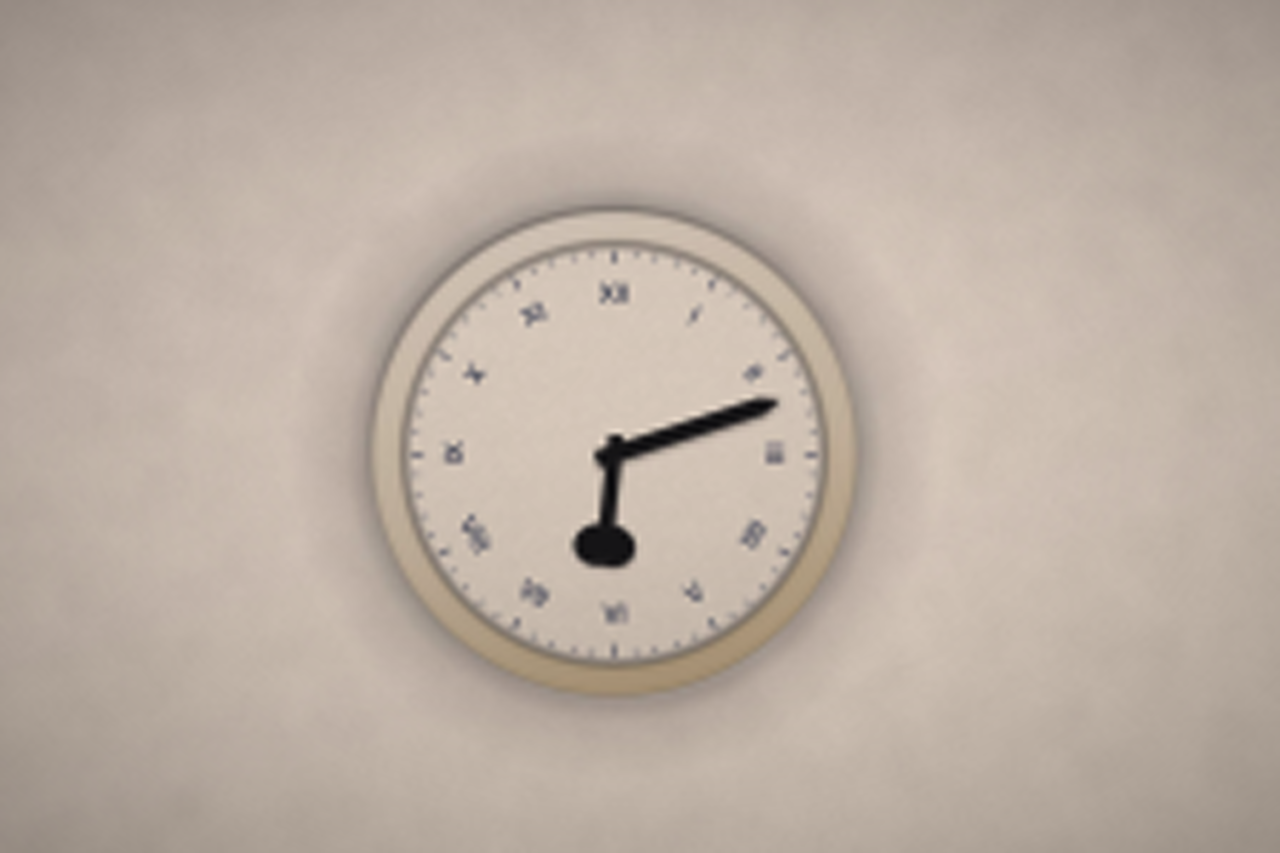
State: h=6 m=12
